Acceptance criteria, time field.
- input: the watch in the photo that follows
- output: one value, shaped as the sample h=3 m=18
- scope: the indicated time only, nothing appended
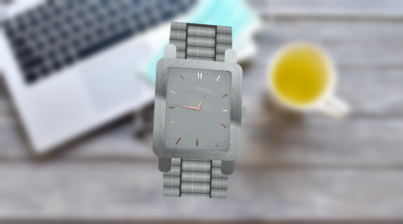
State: h=12 m=46
